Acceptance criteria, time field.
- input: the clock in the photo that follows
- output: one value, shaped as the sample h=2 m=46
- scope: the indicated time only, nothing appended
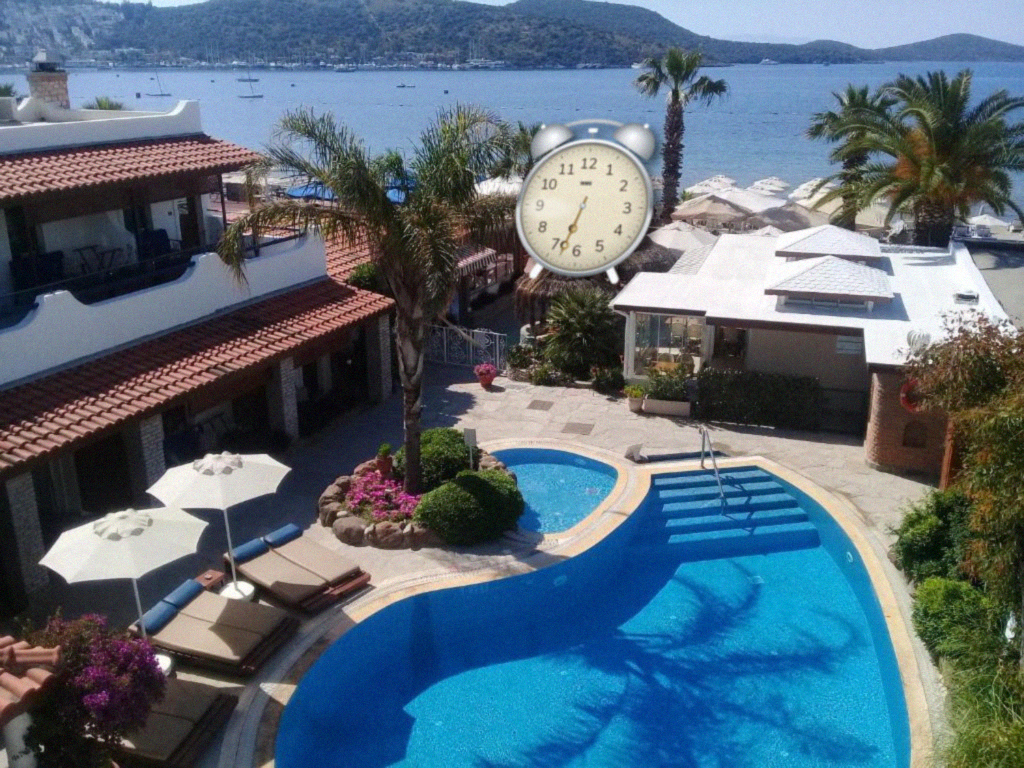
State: h=6 m=33
